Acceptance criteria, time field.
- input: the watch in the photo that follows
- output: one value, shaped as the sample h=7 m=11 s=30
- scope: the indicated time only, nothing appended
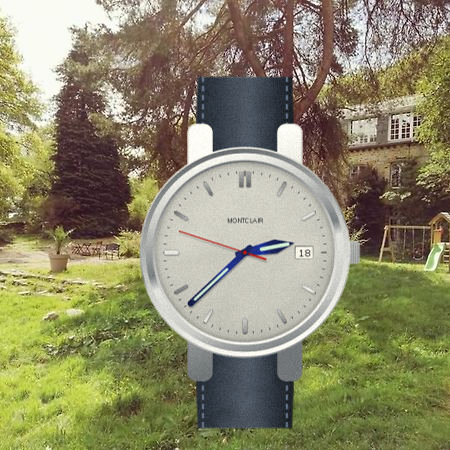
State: h=2 m=37 s=48
